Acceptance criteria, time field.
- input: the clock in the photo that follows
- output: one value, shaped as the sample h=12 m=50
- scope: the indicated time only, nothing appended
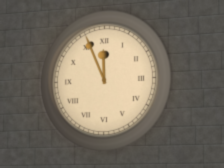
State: h=11 m=56
